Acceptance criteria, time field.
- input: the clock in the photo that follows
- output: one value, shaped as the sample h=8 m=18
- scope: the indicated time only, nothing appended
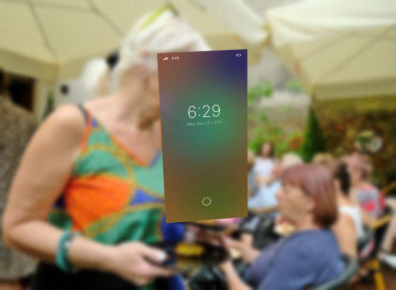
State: h=6 m=29
